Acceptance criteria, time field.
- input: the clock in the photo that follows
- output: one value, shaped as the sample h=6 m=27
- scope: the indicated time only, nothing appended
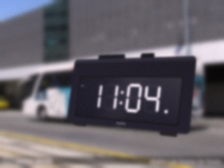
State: h=11 m=4
